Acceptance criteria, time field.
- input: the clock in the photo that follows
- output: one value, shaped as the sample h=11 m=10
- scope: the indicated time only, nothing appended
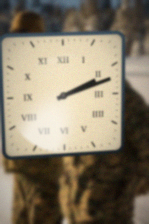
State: h=2 m=12
